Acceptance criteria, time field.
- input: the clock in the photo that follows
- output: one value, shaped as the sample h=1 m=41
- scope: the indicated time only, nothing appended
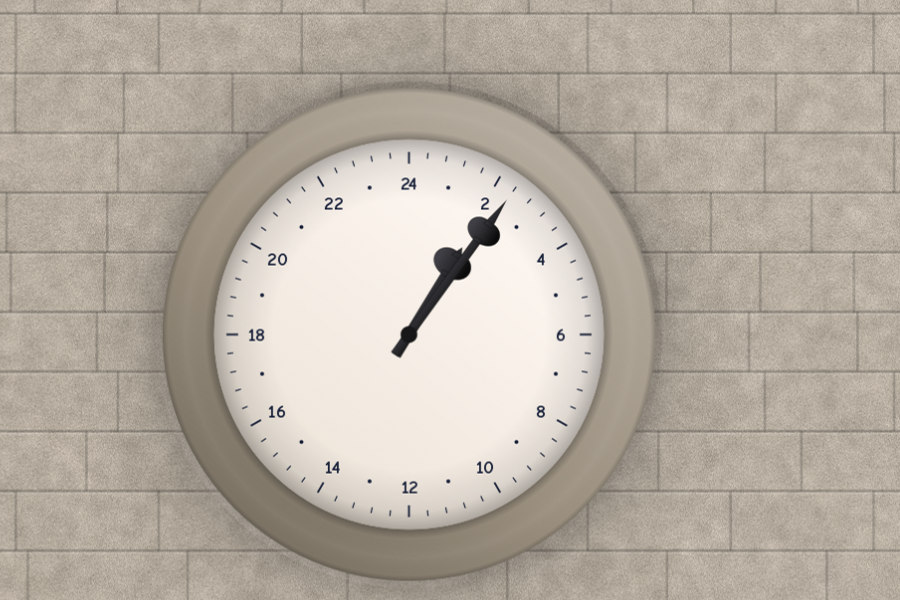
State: h=2 m=6
